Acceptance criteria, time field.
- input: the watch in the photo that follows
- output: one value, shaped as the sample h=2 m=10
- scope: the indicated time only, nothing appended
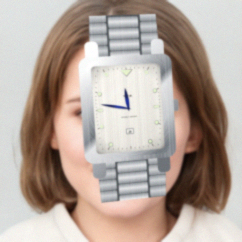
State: h=11 m=47
